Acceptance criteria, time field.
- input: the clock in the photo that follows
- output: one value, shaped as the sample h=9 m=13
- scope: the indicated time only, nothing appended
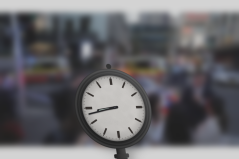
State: h=8 m=43
